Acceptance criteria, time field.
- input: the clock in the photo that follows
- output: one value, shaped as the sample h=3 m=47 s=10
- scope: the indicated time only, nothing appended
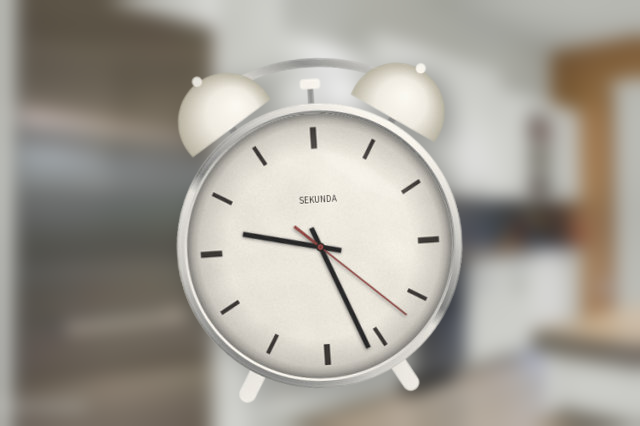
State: h=9 m=26 s=22
